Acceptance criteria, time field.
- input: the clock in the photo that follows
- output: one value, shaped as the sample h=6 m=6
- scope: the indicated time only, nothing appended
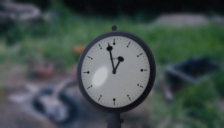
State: h=12 m=58
